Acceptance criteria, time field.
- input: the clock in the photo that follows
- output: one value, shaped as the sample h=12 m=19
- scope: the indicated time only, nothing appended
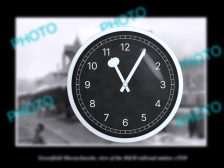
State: h=11 m=5
